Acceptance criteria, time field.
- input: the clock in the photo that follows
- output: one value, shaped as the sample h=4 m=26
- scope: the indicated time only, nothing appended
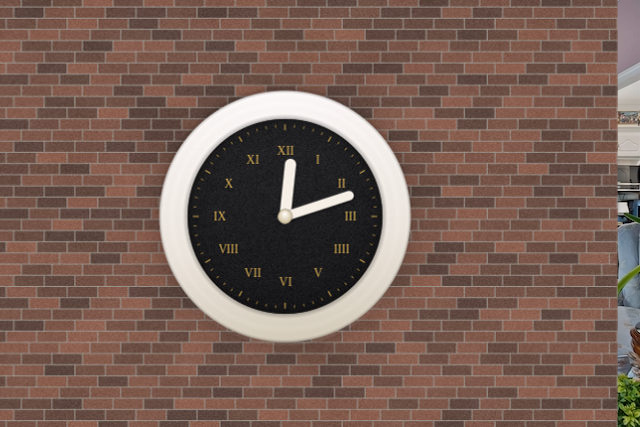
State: h=12 m=12
